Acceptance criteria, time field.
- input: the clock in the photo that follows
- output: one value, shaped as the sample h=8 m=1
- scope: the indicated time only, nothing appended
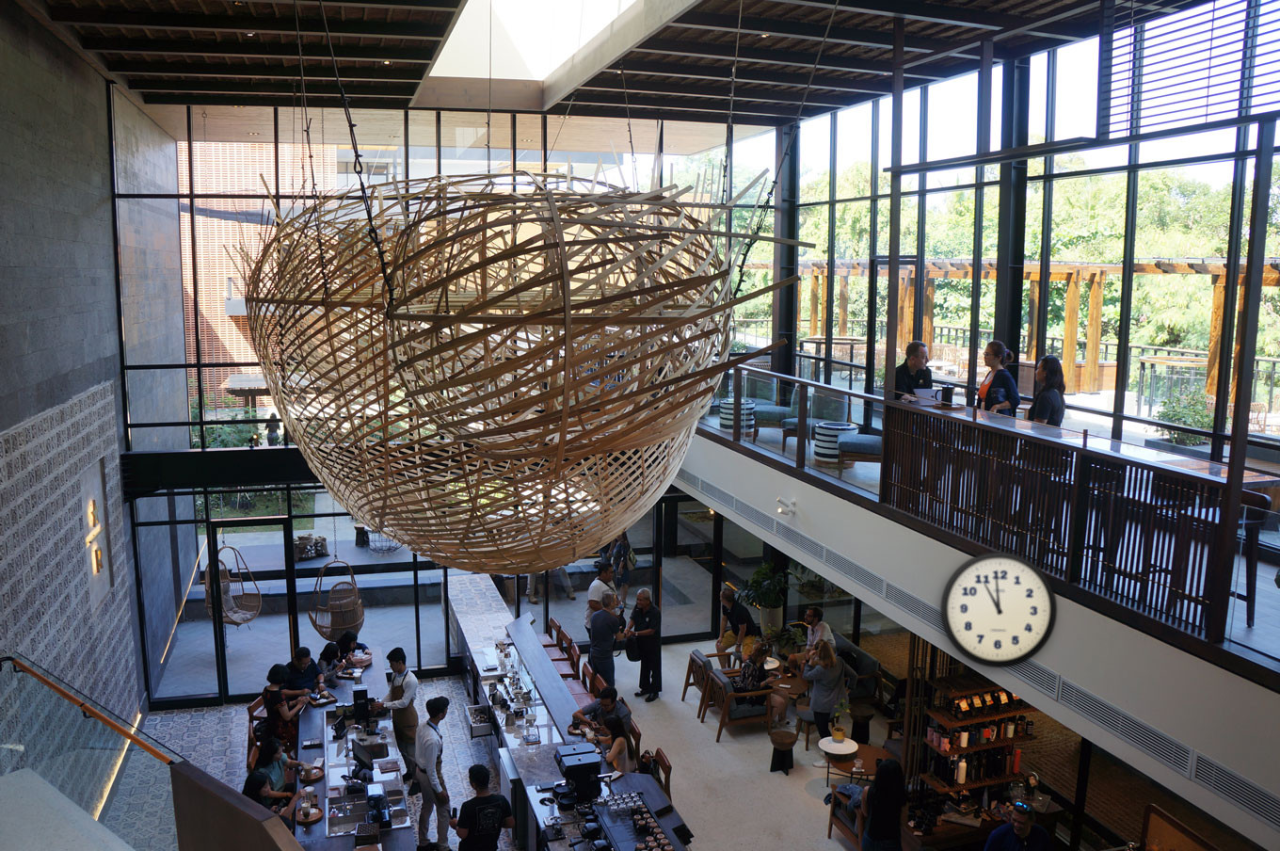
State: h=10 m=59
